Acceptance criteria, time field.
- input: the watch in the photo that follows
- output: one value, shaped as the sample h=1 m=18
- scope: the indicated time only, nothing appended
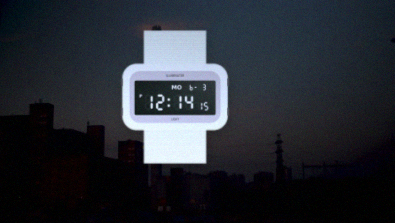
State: h=12 m=14
